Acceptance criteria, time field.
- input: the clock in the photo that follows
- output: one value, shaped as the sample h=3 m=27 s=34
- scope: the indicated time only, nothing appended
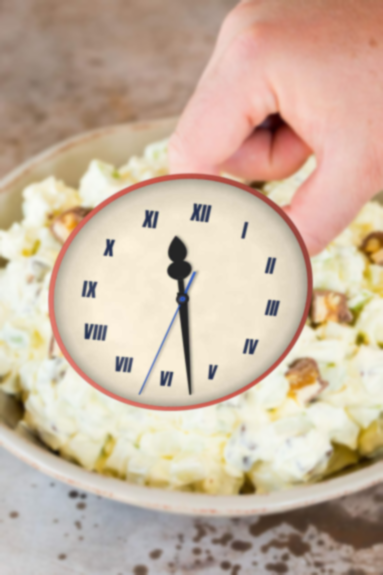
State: h=11 m=27 s=32
